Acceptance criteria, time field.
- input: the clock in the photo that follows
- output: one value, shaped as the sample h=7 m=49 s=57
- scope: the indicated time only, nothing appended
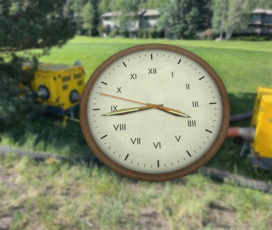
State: h=3 m=43 s=48
